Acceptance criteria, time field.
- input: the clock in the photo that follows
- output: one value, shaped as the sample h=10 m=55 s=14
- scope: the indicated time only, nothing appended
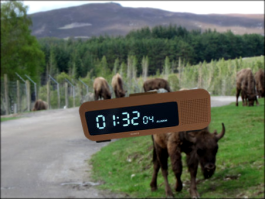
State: h=1 m=32 s=4
